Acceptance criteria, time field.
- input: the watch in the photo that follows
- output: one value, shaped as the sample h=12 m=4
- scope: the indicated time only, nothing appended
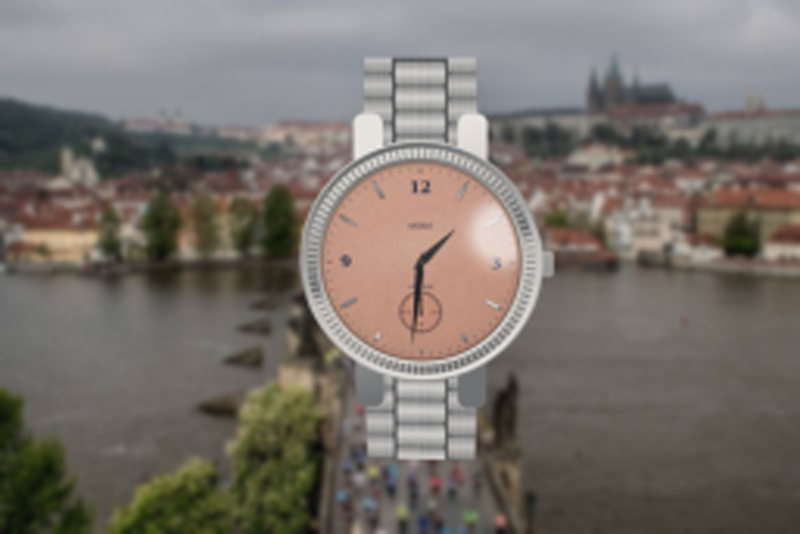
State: h=1 m=31
